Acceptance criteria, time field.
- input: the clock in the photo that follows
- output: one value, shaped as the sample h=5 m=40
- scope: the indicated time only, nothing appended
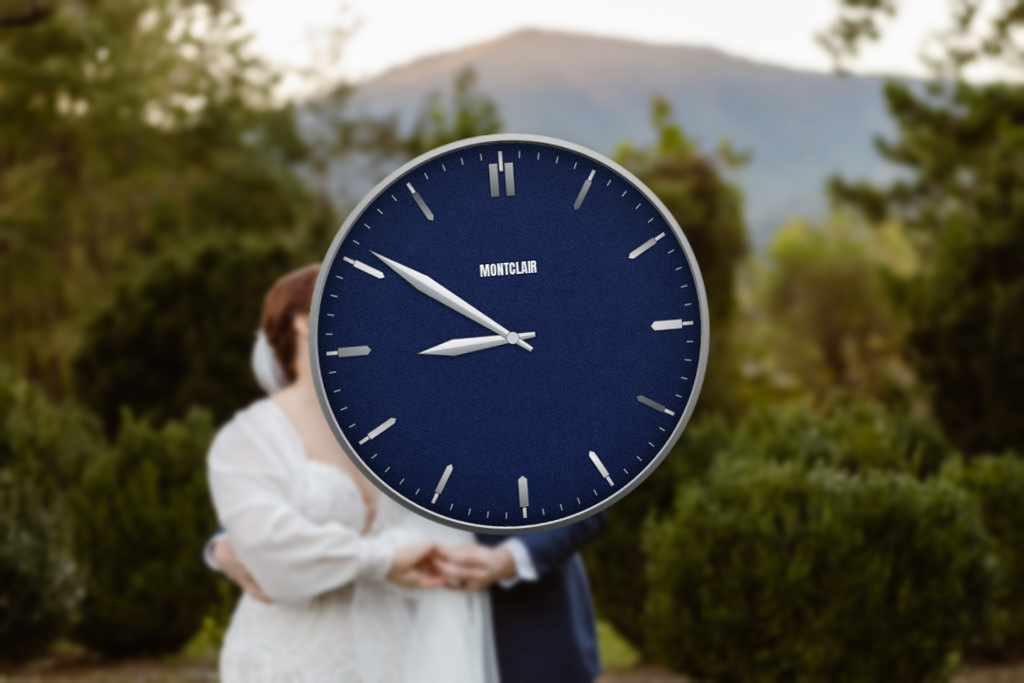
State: h=8 m=51
